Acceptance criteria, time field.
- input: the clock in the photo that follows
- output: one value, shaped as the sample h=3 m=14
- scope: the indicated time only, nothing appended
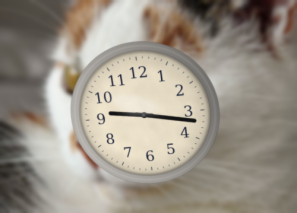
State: h=9 m=17
